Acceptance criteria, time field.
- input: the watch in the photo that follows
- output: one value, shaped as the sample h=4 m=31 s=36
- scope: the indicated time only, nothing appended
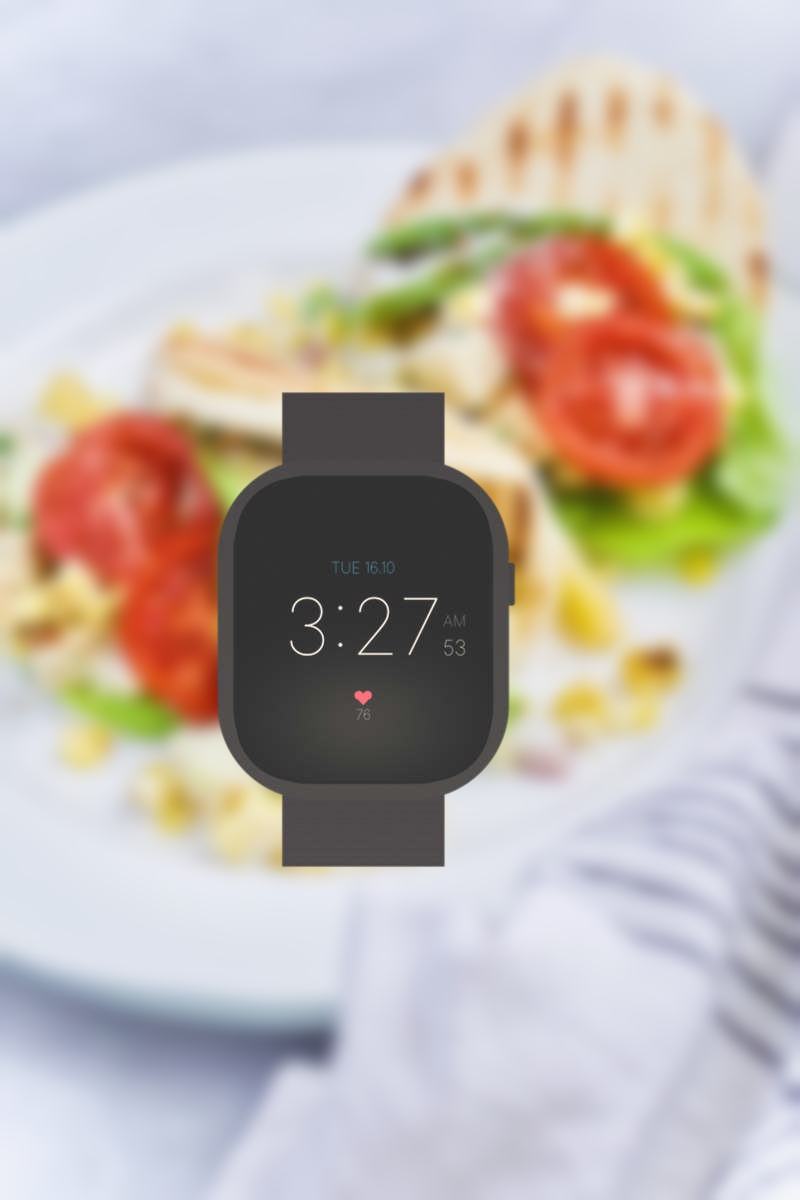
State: h=3 m=27 s=53
